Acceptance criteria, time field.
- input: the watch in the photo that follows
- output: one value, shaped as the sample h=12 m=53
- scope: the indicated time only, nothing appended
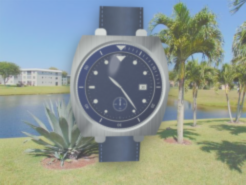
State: h=10 m=24
